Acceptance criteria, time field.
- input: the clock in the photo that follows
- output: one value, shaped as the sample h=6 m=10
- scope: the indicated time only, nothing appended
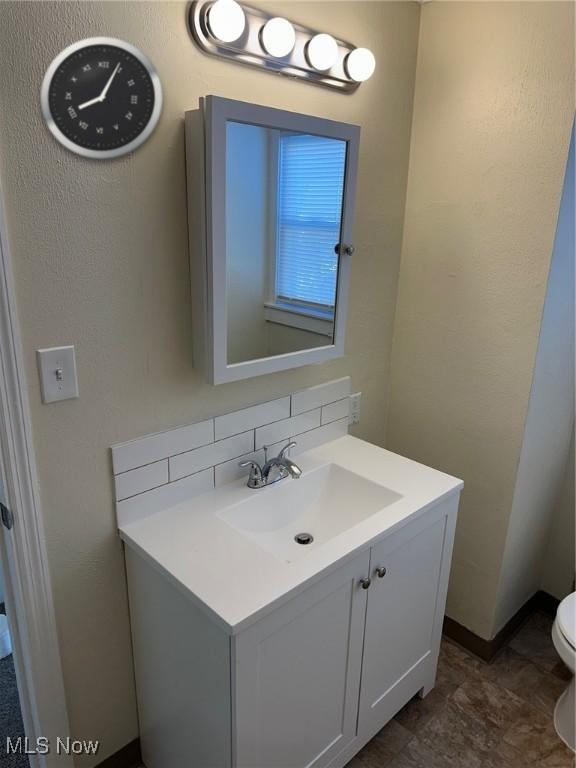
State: h=8 m=4
